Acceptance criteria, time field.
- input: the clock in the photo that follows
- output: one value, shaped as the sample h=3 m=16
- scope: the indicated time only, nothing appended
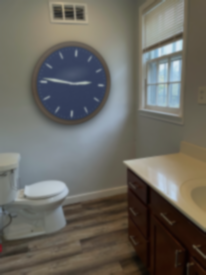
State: h=2 m=46
